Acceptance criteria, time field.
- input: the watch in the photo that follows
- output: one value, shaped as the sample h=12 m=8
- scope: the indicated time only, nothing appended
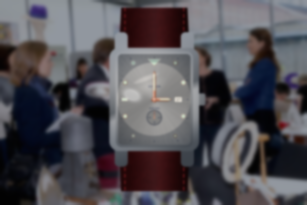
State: h=3 m=0
